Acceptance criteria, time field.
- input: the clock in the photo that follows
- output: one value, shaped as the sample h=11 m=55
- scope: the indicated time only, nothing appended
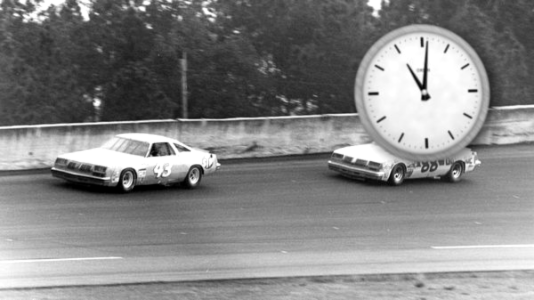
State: h=11 m=1
